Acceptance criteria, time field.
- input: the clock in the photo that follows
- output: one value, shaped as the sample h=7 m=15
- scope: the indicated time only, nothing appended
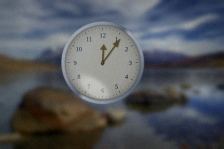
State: h=12 m=6
